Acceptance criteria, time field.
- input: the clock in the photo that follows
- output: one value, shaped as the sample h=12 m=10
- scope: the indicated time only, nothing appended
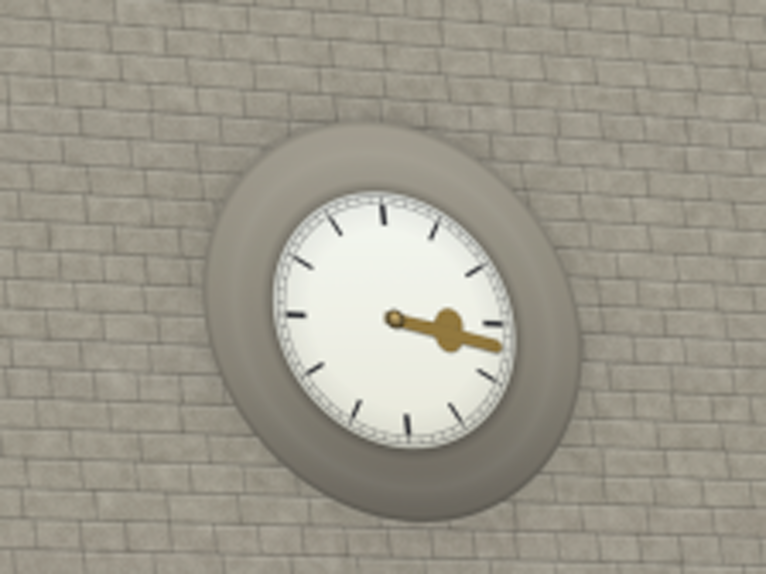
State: h=3 m=17
